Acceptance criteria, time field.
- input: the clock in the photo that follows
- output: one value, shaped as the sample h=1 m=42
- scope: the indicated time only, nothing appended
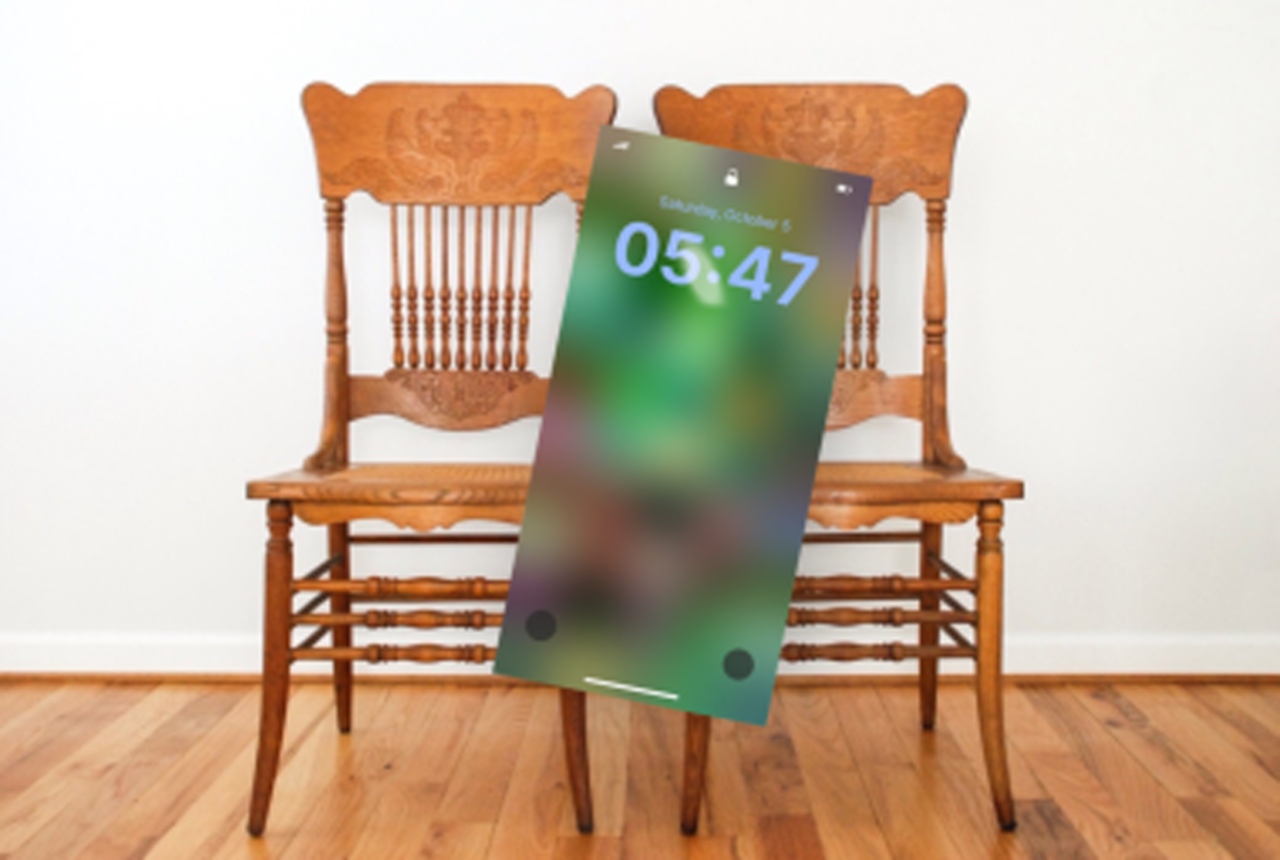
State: h=5 m=47
